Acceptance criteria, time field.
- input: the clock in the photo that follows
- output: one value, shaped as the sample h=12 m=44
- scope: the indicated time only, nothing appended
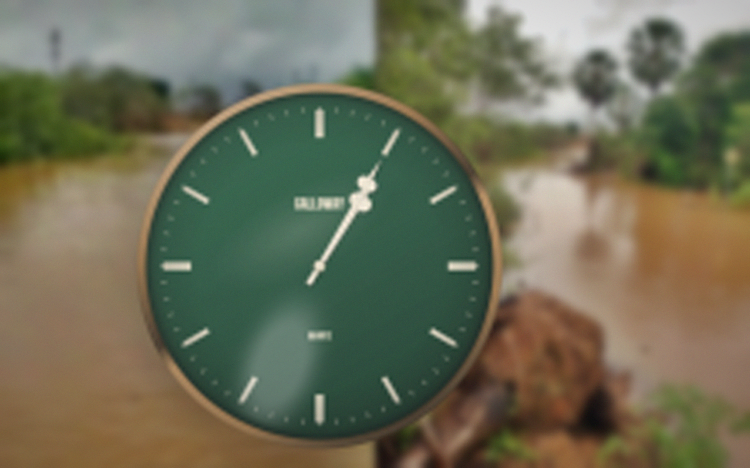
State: h=1 m=5
